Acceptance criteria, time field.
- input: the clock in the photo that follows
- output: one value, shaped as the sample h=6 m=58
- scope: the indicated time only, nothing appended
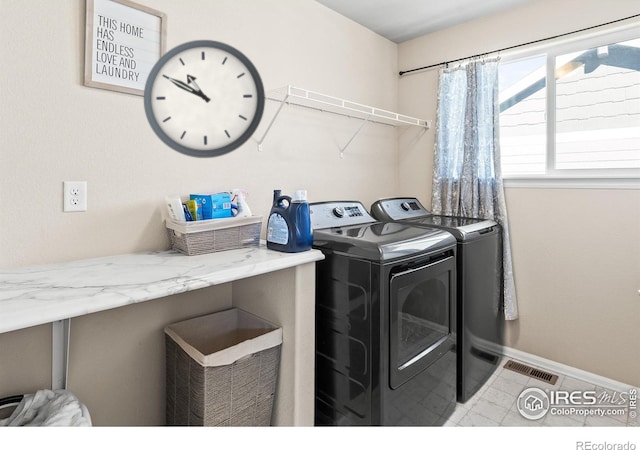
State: h=10 m=50
